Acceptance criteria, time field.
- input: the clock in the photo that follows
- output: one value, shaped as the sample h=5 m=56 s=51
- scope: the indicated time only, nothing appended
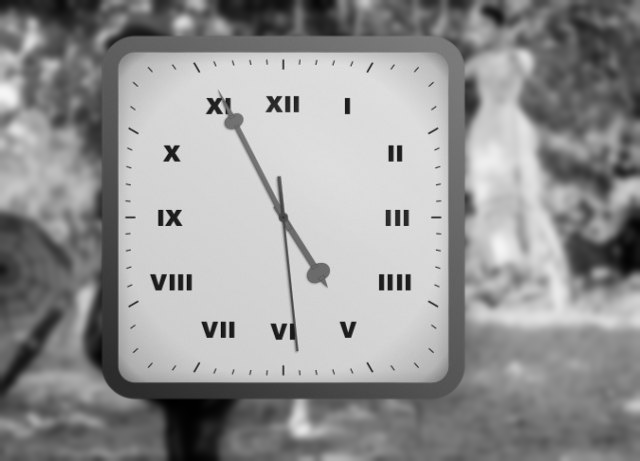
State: h=4 m=55 s=29
